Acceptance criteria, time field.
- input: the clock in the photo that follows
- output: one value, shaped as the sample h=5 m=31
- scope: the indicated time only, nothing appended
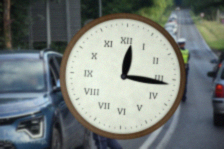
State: h=12 m=16
